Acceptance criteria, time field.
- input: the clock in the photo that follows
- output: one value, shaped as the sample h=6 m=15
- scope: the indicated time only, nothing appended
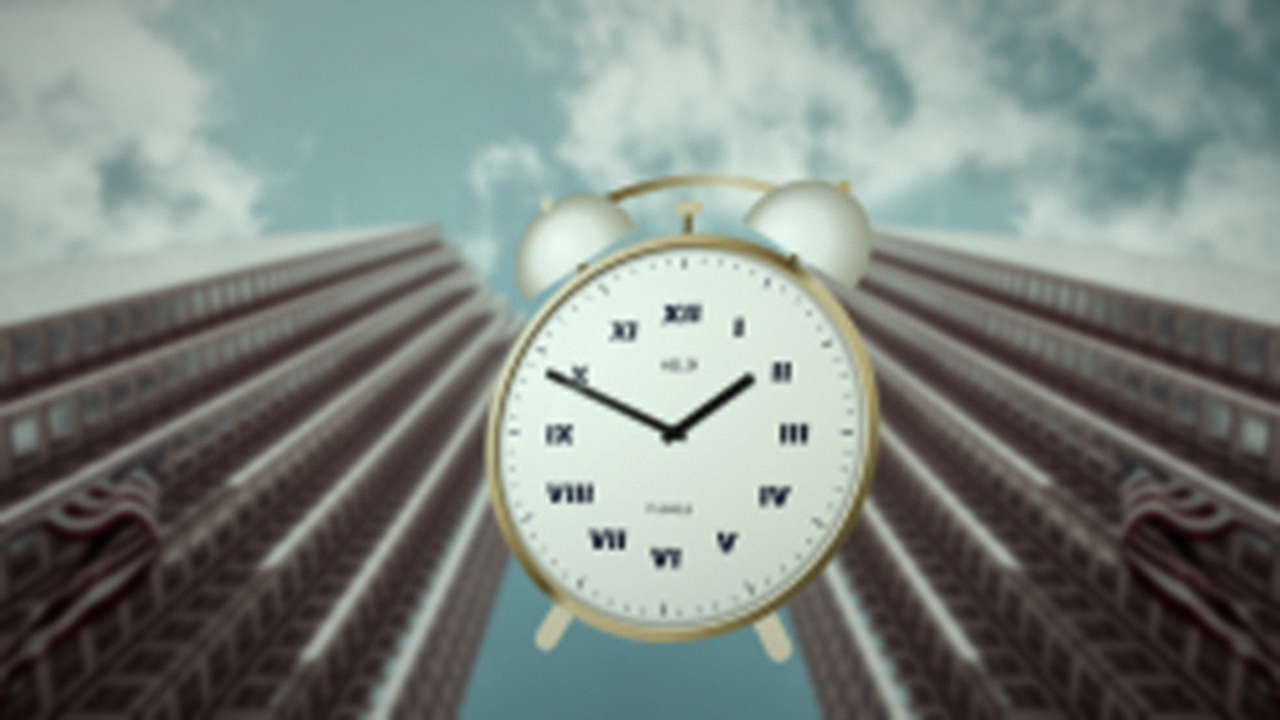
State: h=1 m=49
